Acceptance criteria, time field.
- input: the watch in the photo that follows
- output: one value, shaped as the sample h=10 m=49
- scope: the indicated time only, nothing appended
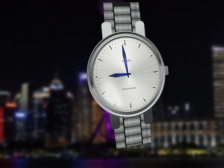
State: h=8 m=59
